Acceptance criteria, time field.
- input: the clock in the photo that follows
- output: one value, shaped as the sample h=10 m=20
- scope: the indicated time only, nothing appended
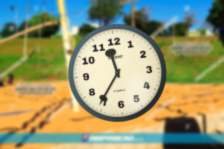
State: h=11 m=36
